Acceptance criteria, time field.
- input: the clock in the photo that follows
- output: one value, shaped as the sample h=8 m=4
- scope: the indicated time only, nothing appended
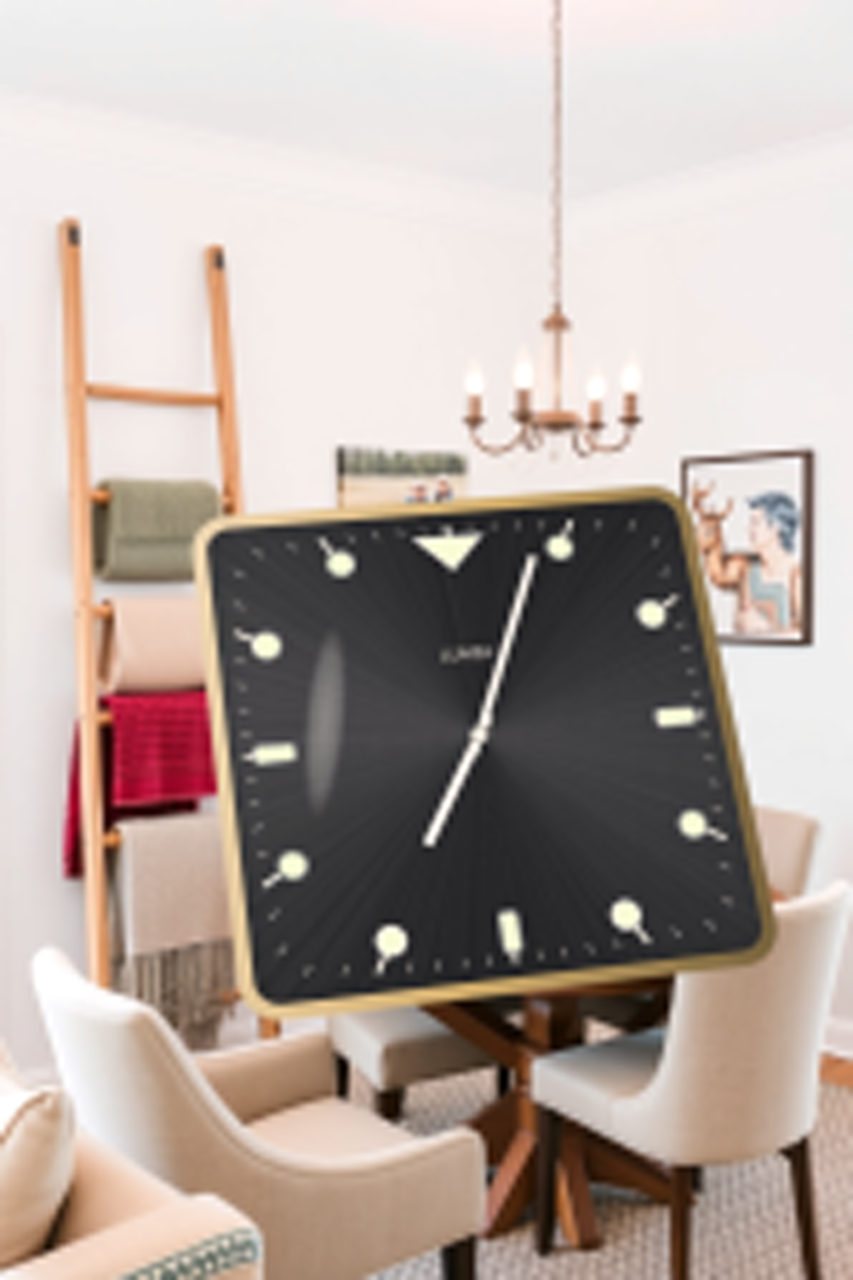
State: h=7 m=4
